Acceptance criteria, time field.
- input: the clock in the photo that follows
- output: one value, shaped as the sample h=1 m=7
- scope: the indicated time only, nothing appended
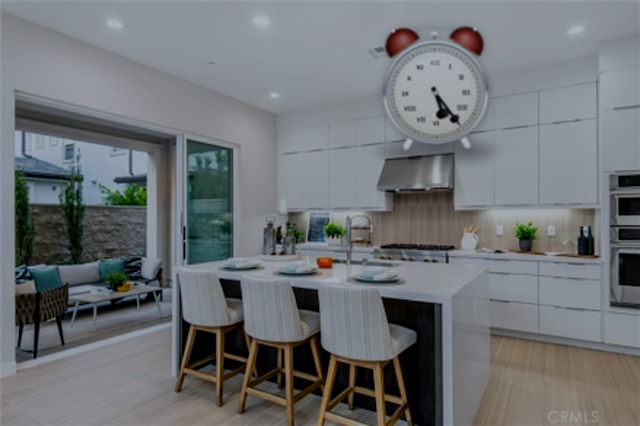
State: h=5 m=24
